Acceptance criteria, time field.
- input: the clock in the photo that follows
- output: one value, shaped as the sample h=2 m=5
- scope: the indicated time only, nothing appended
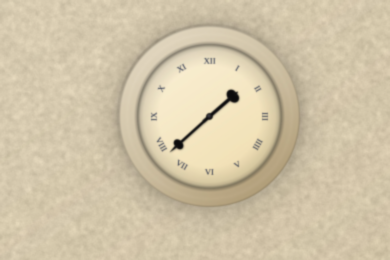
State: h=1 m=38
